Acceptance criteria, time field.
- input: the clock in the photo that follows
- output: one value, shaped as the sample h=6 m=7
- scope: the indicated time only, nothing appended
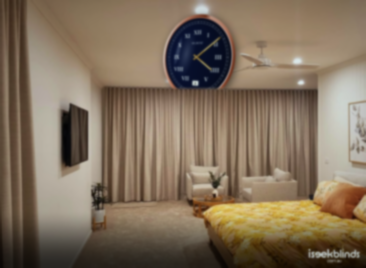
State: h=4 m=9
